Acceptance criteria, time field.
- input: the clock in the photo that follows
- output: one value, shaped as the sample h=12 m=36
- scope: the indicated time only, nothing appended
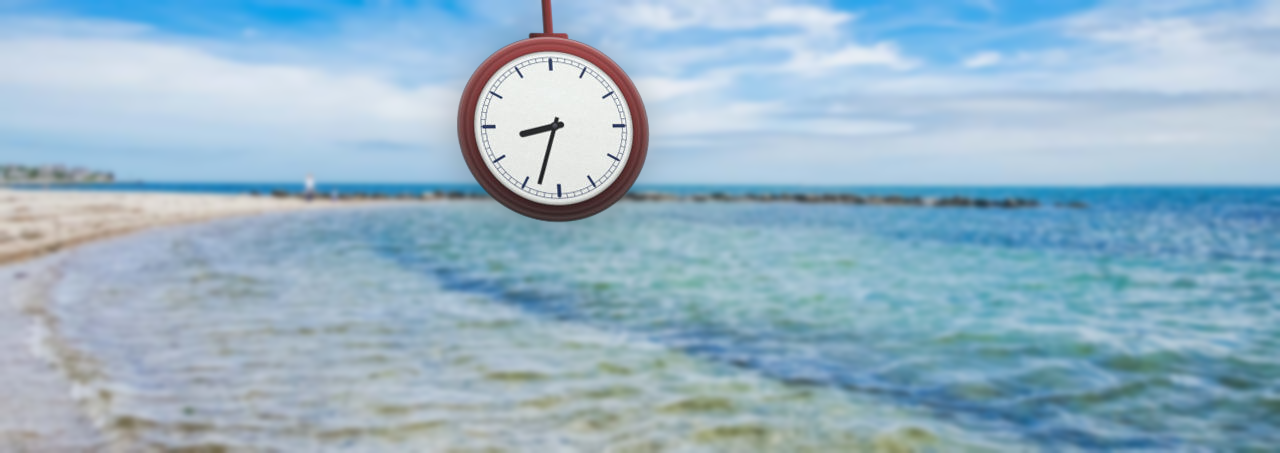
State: h=8 m=33
